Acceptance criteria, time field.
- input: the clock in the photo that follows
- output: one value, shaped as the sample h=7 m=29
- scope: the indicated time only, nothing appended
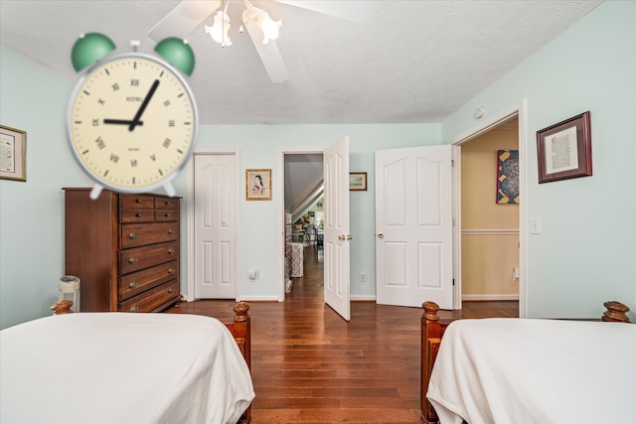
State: h=9 m=5
